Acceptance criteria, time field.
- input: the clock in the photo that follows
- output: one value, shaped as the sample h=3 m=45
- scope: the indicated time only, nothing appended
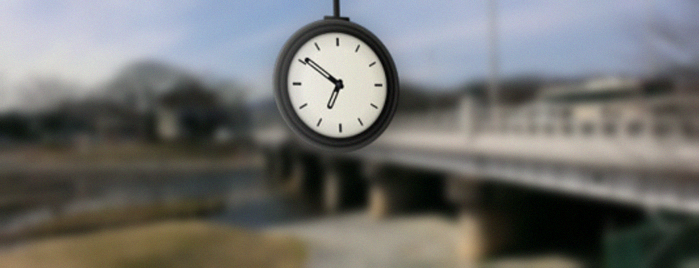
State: h=6 m=51
